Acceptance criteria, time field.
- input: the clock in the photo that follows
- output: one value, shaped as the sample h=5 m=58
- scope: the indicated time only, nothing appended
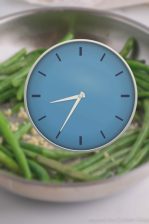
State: h=8 m=35
